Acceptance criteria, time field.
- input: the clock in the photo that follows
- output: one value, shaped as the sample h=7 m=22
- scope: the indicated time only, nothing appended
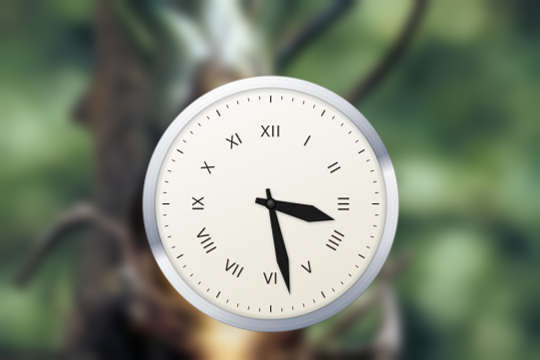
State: h=3 m=28
